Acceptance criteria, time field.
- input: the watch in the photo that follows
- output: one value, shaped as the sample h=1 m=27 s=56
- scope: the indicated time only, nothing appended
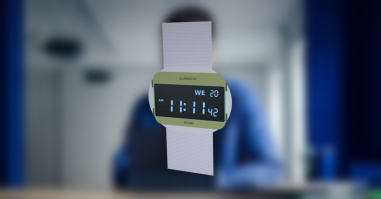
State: h=11 m=11 s=42
